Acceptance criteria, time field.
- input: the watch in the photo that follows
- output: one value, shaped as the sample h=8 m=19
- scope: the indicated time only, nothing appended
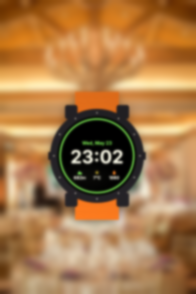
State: h=23 m=2
